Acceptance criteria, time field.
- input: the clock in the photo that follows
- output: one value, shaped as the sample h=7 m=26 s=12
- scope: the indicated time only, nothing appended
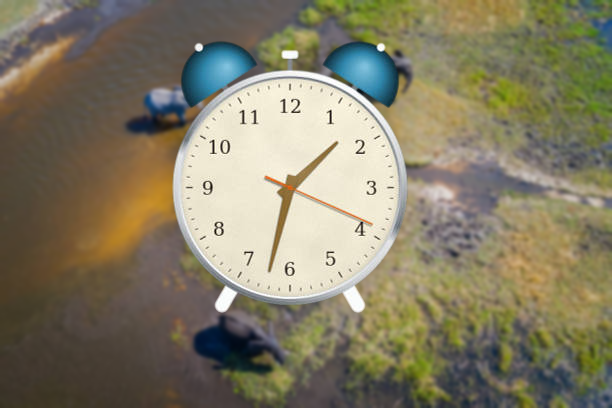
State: h=1 m=32 s=19
